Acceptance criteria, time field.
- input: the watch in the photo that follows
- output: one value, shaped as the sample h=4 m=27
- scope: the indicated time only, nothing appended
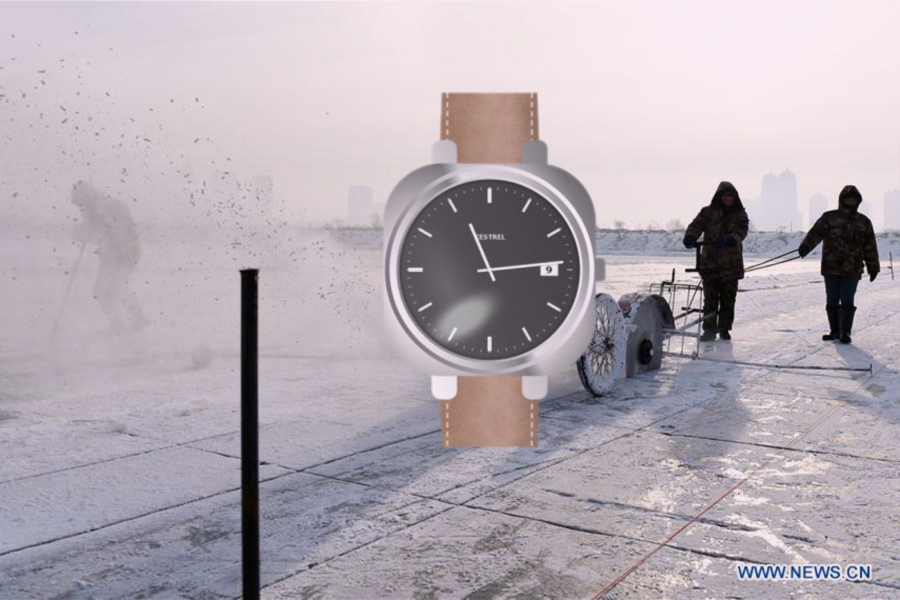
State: h=11 m=14
